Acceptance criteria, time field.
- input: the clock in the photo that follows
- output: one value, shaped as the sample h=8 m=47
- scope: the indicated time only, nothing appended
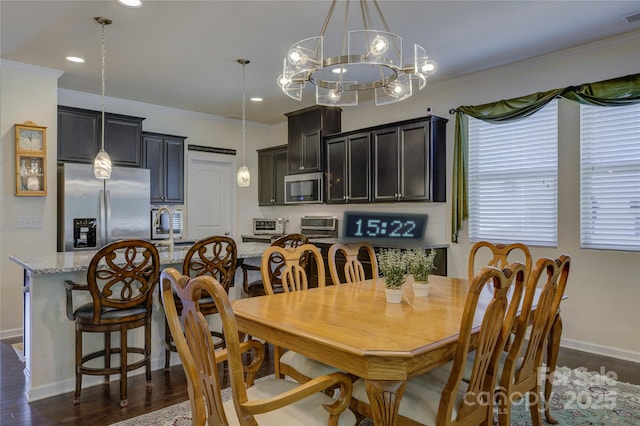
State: h=15 m=22
